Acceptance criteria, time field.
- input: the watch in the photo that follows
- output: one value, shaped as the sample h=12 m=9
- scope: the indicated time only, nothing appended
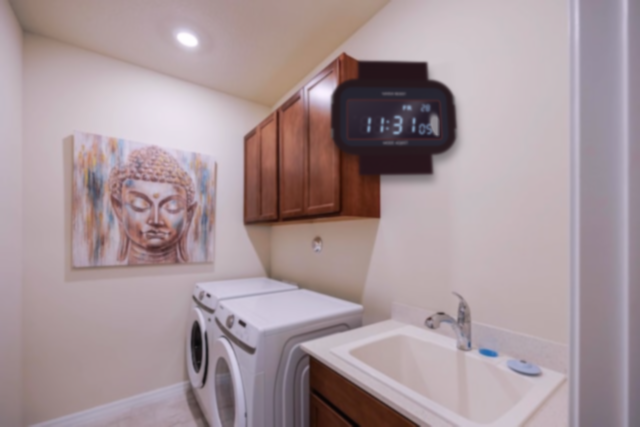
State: h=11 m=31
